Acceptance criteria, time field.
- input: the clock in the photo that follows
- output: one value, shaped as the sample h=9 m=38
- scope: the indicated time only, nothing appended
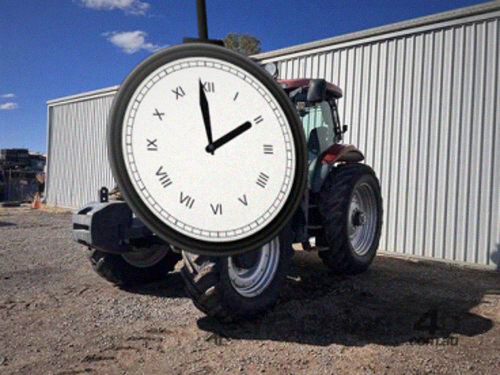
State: h=1 m=59
